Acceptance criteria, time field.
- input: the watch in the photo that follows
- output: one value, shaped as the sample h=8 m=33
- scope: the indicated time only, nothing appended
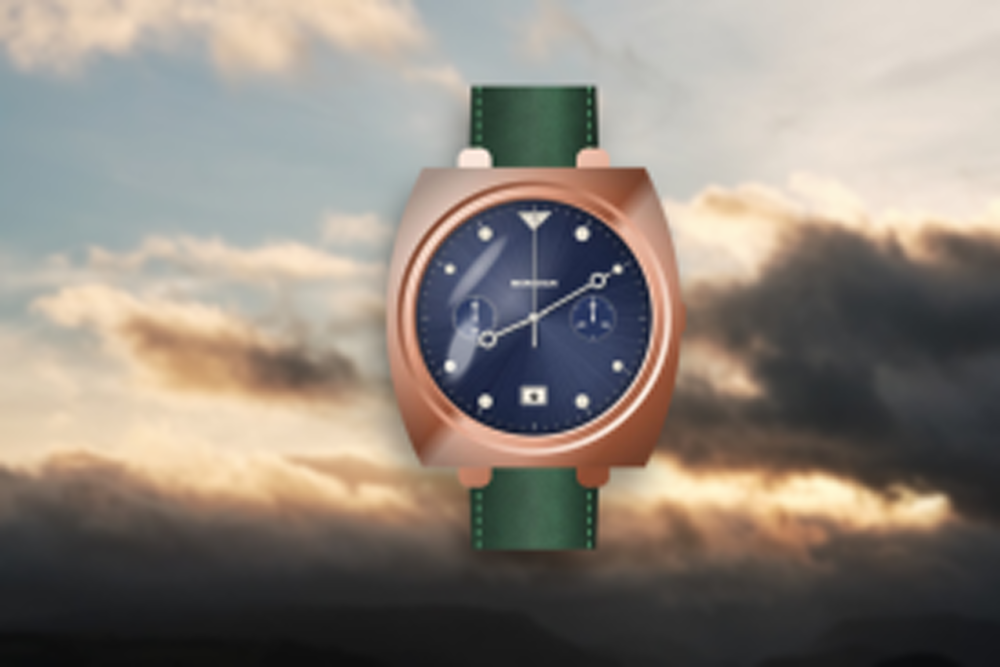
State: h=8 m=10
